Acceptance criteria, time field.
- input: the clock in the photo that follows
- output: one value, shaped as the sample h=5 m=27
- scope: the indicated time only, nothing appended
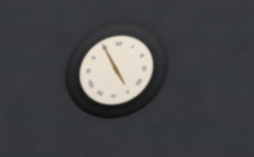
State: h=4 m=55
